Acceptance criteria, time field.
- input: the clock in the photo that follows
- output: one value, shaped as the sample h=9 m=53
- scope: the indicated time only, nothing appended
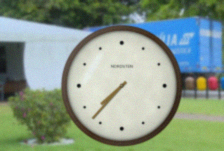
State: h=7 m=37
